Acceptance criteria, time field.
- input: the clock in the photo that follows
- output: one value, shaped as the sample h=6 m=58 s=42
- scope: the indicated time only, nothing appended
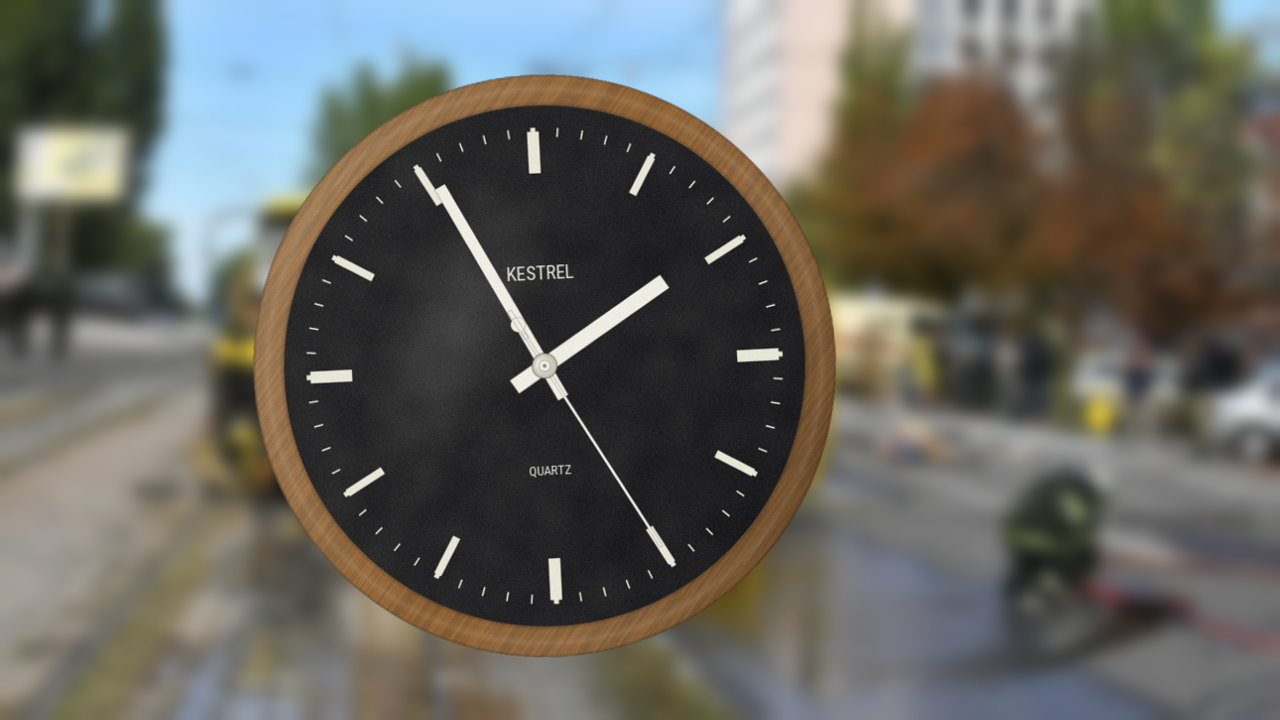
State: h=1 m=55 s=25
